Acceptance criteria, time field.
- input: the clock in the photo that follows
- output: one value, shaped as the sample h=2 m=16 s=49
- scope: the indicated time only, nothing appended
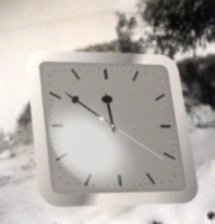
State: h=11 m=51 s=21
